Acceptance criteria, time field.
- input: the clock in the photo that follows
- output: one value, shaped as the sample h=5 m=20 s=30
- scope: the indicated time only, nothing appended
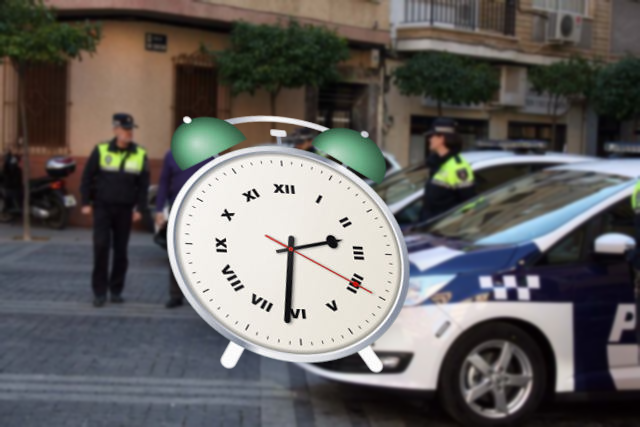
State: h=2 m=31 s=20
